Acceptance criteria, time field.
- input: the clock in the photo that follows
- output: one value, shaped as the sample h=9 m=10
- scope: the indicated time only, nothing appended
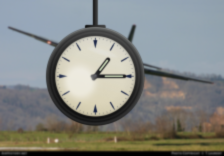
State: h=1 m=15
